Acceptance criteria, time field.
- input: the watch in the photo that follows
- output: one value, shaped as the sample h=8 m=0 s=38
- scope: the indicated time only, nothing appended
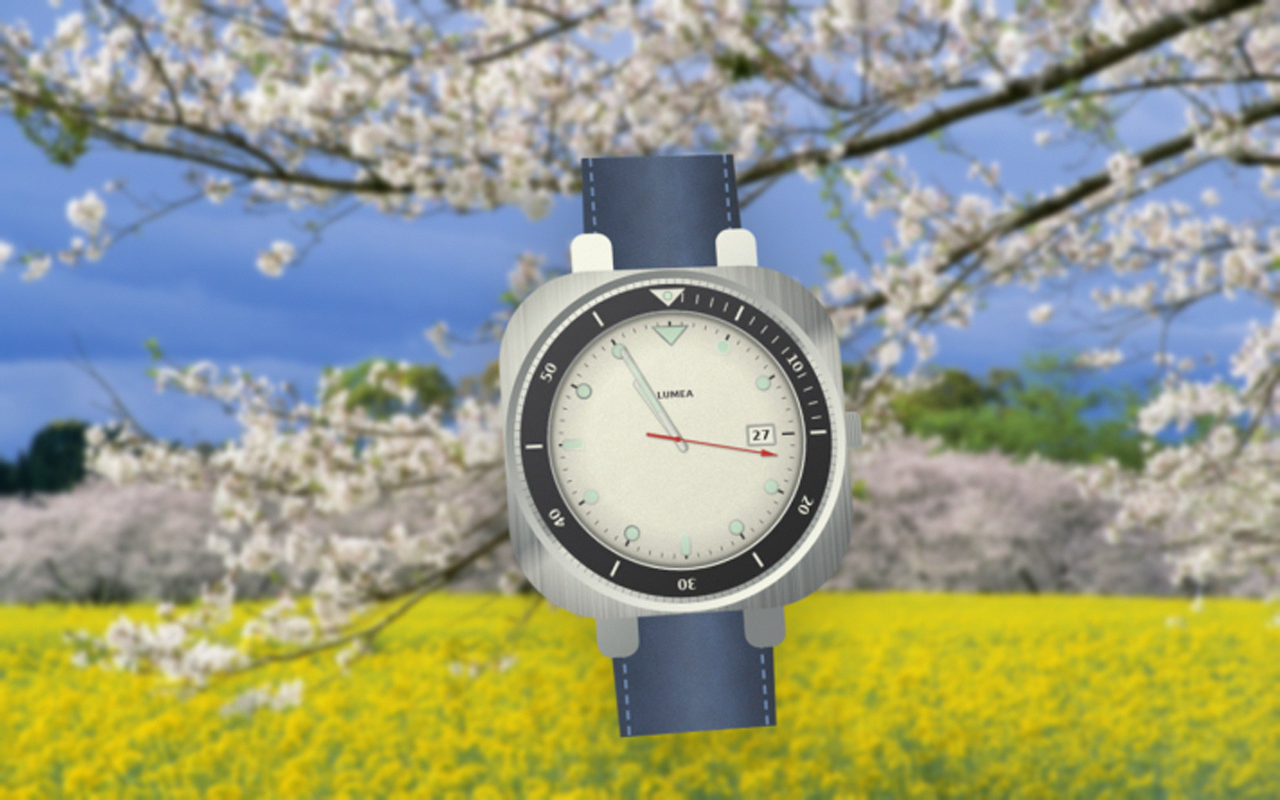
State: h=10 m=55 s=17
